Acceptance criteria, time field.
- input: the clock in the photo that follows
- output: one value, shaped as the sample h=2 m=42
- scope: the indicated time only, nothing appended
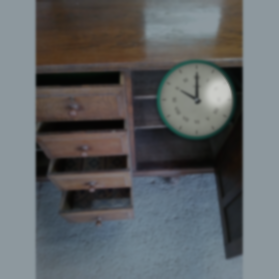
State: h=10 m=0
